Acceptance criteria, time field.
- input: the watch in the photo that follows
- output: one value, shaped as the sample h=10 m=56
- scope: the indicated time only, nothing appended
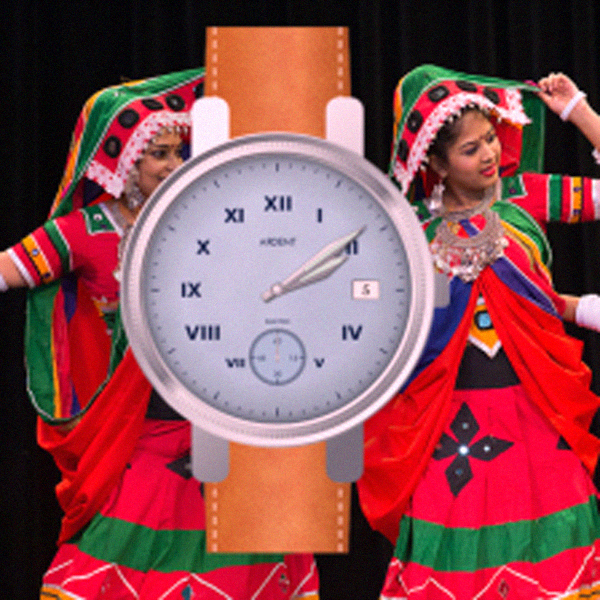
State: h=2 m=9
